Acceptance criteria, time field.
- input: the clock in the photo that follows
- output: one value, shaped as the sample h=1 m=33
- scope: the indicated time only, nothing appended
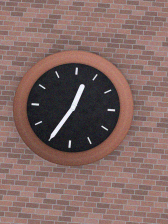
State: h=12 m=35
